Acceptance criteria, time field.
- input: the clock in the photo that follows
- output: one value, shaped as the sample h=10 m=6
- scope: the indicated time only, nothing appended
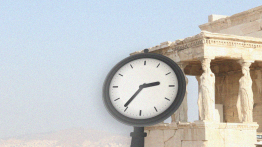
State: h=2 m=36
